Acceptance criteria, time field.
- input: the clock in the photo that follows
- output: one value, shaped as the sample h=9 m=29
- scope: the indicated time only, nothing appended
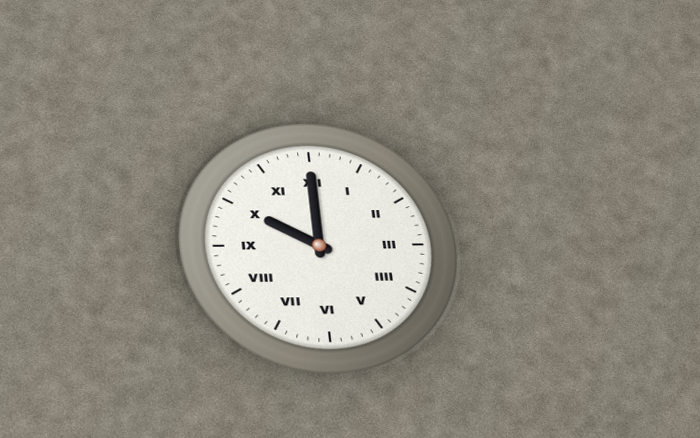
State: h=10 m=0
